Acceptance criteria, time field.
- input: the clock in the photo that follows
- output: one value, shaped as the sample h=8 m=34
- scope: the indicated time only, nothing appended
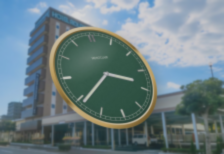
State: h=3 m=39
